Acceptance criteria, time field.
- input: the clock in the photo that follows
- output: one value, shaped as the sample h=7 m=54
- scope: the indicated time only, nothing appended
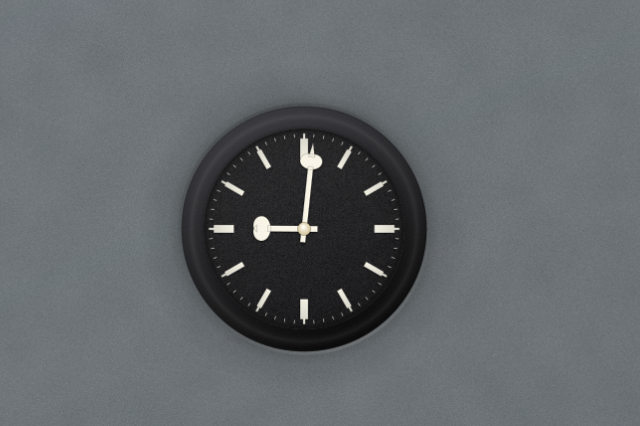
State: h=9 m=1
